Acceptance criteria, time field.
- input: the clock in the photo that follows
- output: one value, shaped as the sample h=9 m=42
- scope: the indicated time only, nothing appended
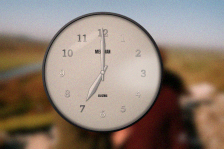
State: h=7 m=0
